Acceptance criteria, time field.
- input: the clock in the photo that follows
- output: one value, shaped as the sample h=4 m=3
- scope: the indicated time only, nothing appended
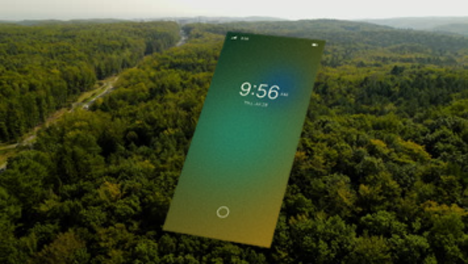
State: h=9 m=56
